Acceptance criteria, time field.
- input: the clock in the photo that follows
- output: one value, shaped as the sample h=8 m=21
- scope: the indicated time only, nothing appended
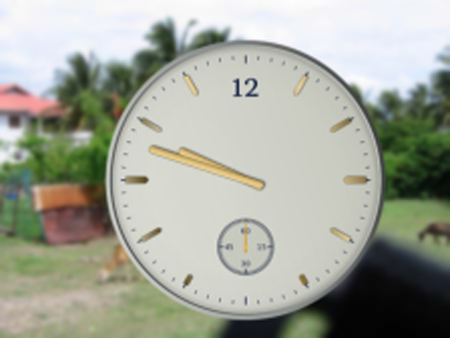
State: h=9 m=48
